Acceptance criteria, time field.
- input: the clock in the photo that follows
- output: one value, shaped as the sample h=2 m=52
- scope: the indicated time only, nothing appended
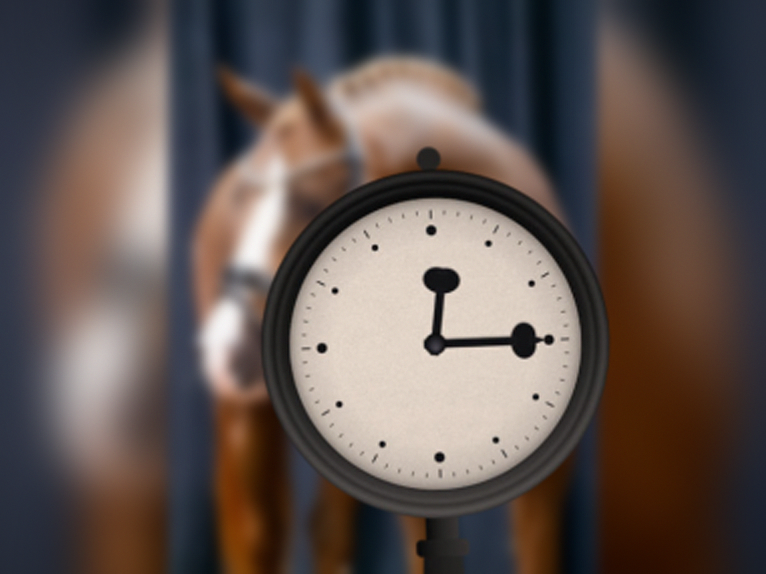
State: h=12 m=15
